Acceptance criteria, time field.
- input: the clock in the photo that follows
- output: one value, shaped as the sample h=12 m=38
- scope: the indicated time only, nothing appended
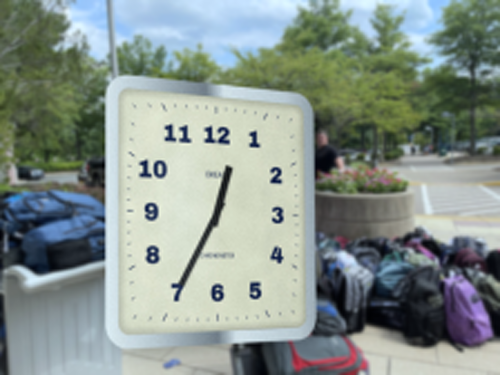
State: h=12 m=35
